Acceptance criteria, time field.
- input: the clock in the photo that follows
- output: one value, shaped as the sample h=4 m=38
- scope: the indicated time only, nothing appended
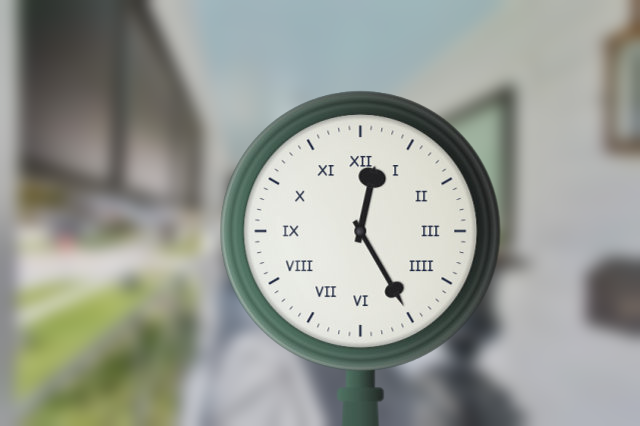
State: h=12 m=25
